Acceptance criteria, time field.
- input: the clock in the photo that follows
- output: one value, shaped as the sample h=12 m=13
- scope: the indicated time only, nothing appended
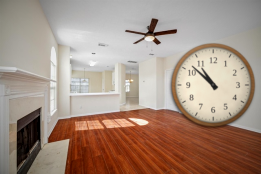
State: h=10 m=52
